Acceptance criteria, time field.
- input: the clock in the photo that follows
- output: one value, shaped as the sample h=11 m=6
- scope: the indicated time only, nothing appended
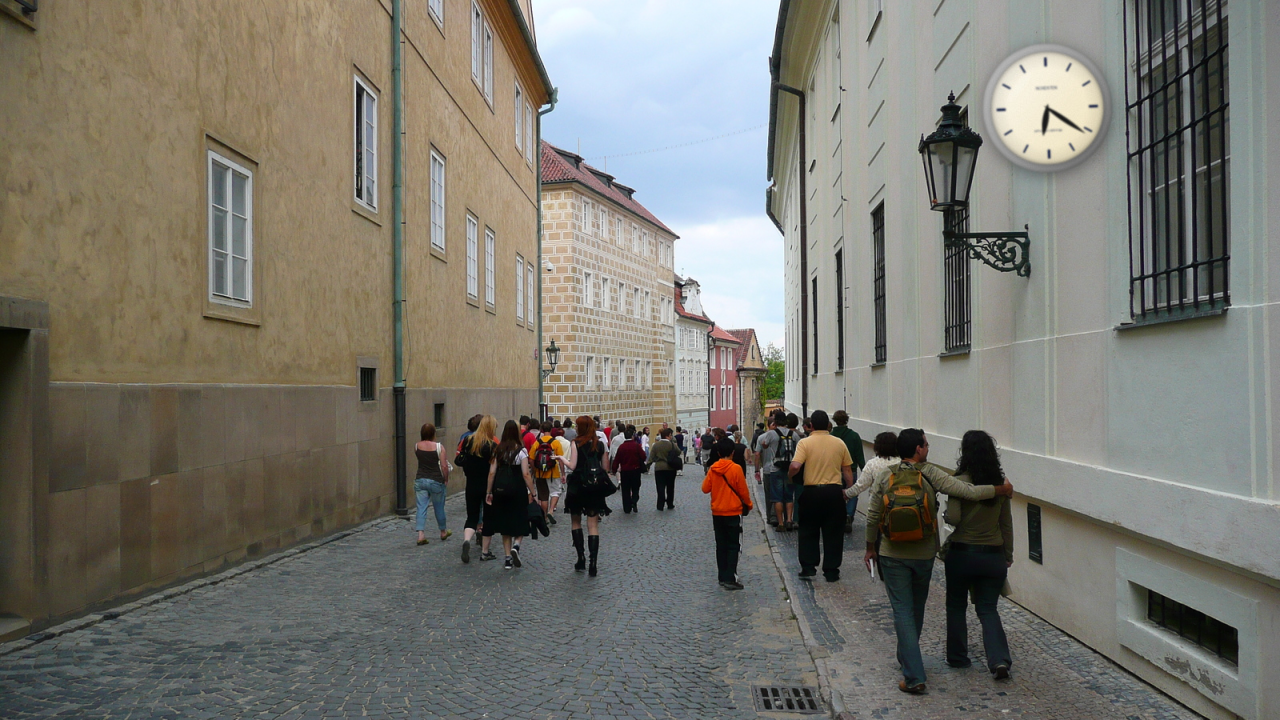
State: h=6 m=21
